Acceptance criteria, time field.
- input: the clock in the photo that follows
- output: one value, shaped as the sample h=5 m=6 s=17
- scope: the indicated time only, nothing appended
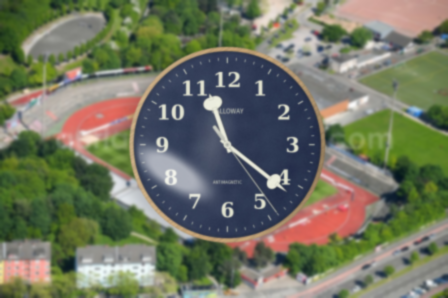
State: h=11 m=21 s=24
